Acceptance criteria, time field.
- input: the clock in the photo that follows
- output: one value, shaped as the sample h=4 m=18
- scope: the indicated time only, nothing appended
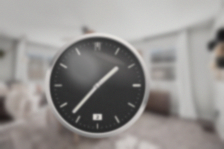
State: h=1 m=37
